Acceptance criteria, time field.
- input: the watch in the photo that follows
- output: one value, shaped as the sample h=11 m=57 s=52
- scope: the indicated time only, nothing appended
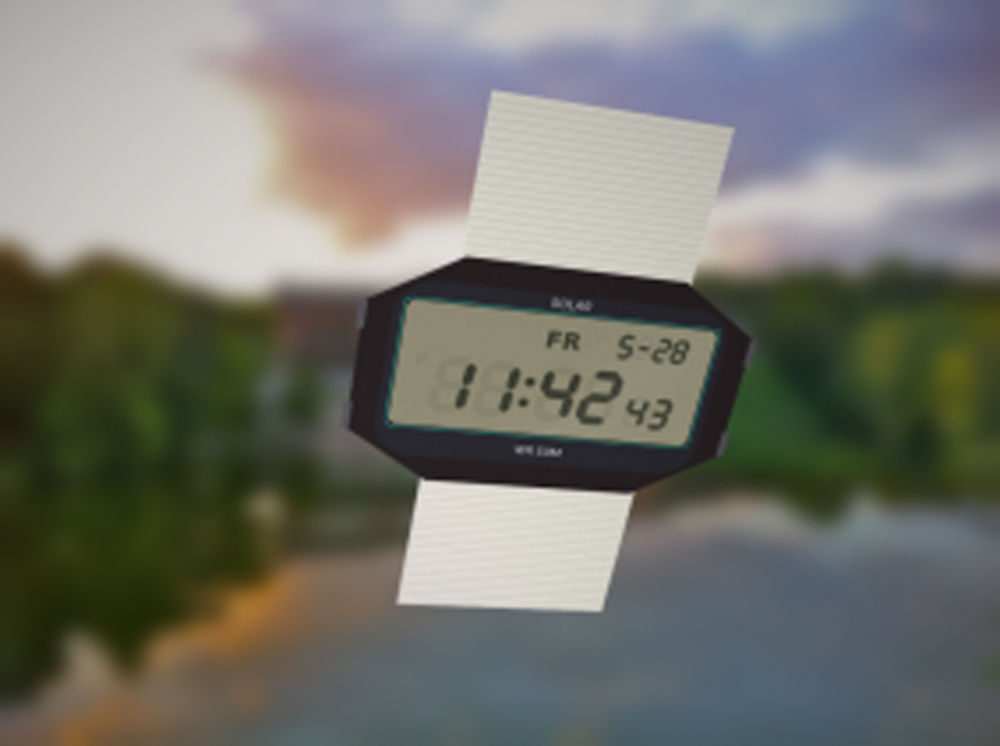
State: h=11 m=42 s=43
